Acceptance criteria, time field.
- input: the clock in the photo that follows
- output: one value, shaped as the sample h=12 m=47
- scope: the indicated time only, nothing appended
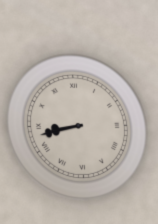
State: h=8 m=43
